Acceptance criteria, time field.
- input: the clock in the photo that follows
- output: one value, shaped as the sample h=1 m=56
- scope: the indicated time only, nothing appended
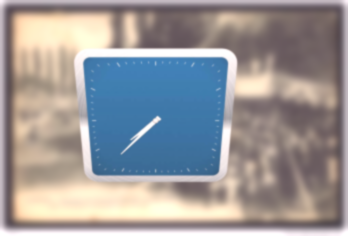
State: h=7 m=37
